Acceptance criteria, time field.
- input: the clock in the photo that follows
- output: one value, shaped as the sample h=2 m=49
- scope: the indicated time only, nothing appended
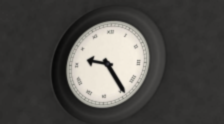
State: h=9 m=24
